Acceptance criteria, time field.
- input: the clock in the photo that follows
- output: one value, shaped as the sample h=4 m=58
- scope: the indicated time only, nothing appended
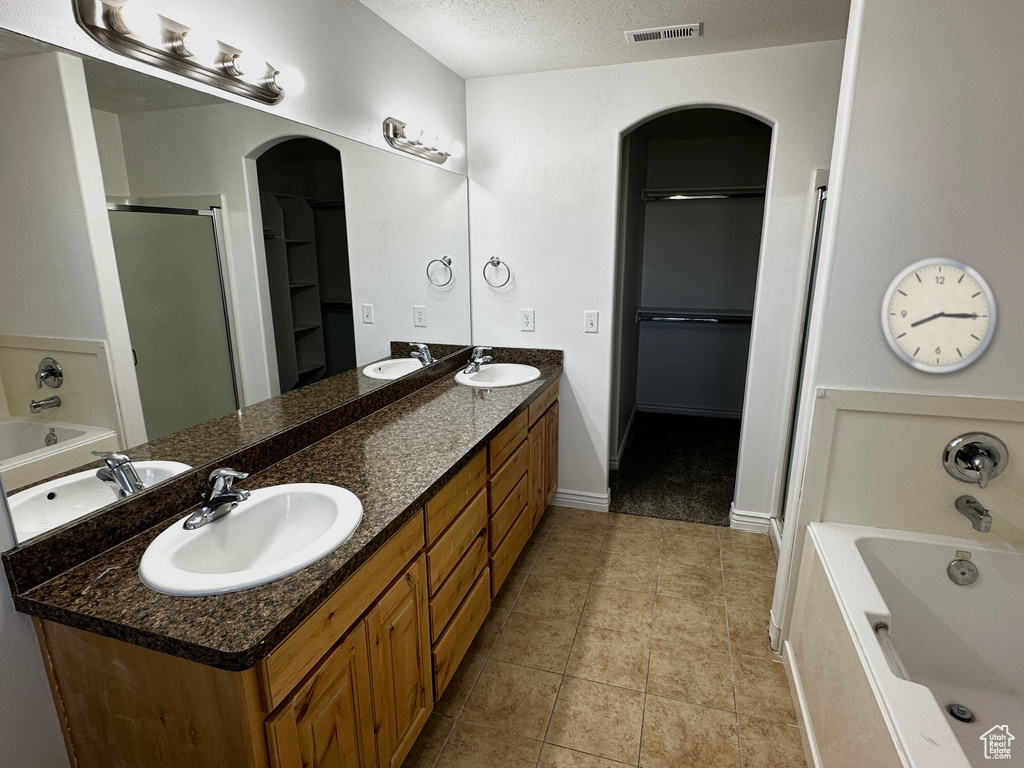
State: h=8 m=15
